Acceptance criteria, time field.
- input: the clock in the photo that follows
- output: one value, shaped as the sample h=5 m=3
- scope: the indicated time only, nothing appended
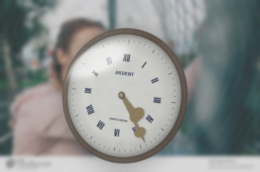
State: h=4 m=24
